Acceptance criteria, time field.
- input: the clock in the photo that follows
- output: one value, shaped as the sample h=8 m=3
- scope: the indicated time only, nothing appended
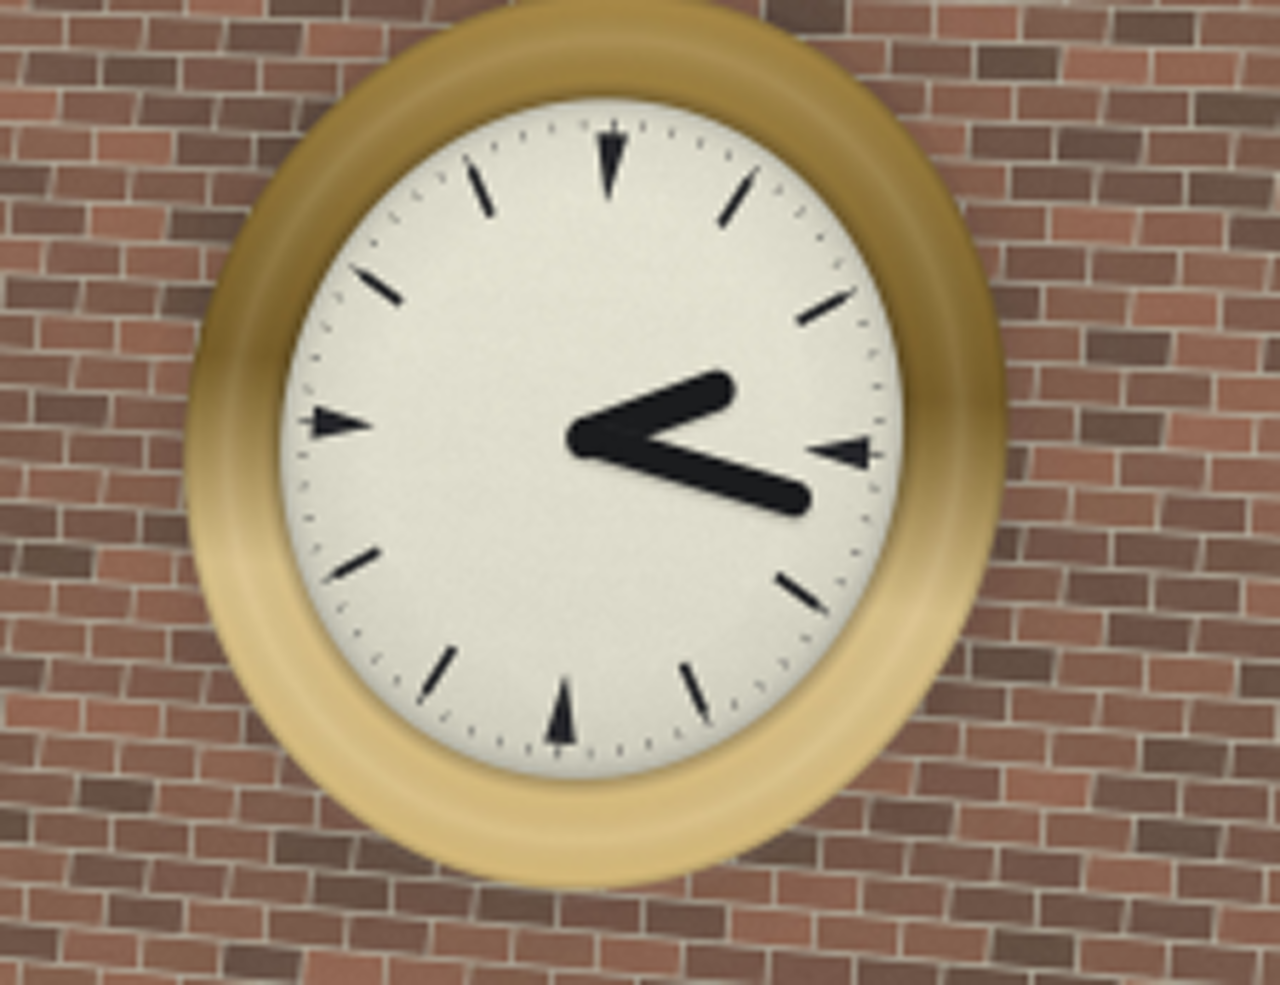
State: h=2 m=17
